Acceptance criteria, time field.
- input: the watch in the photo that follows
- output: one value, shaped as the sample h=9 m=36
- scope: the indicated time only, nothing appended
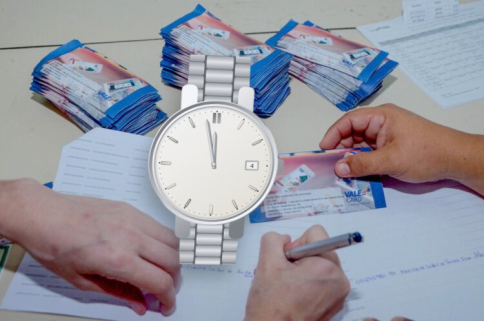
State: h=11 m=58
